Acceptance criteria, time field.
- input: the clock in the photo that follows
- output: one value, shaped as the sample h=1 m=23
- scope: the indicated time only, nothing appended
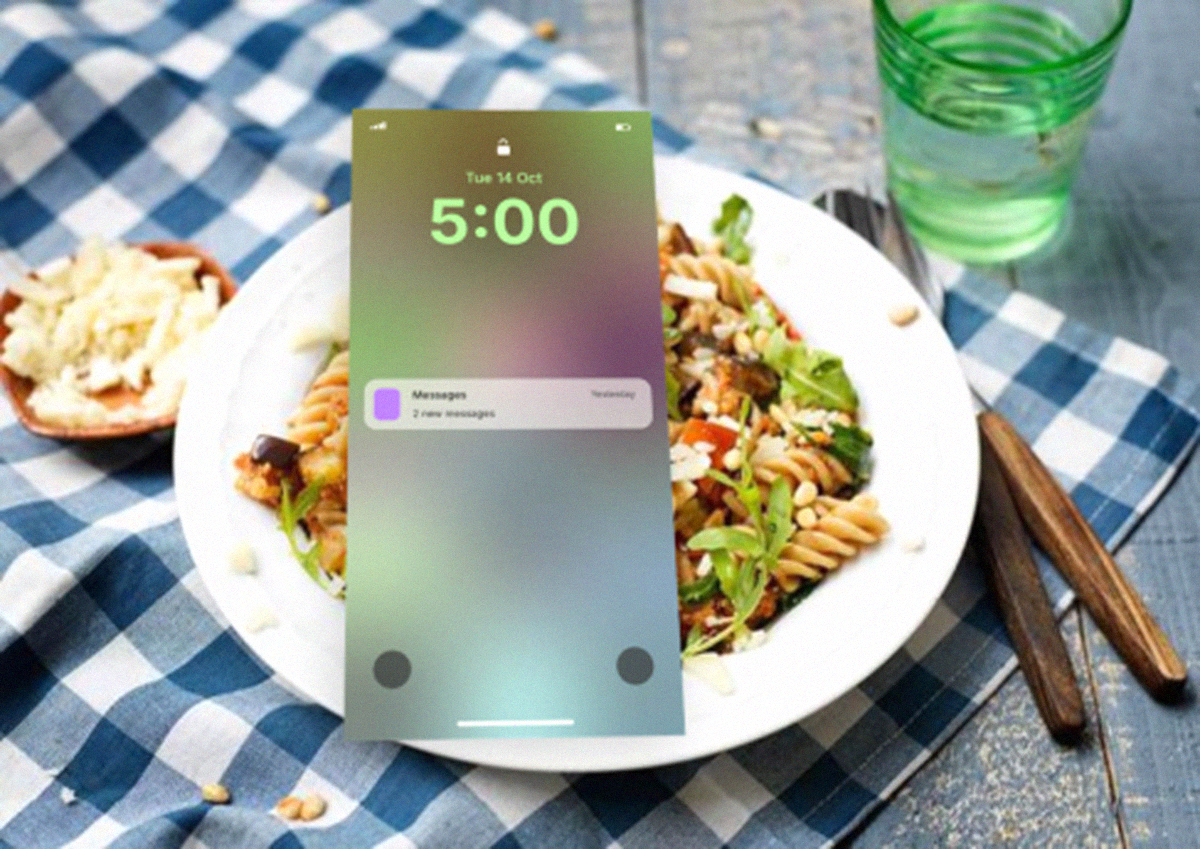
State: h=5 m=0
